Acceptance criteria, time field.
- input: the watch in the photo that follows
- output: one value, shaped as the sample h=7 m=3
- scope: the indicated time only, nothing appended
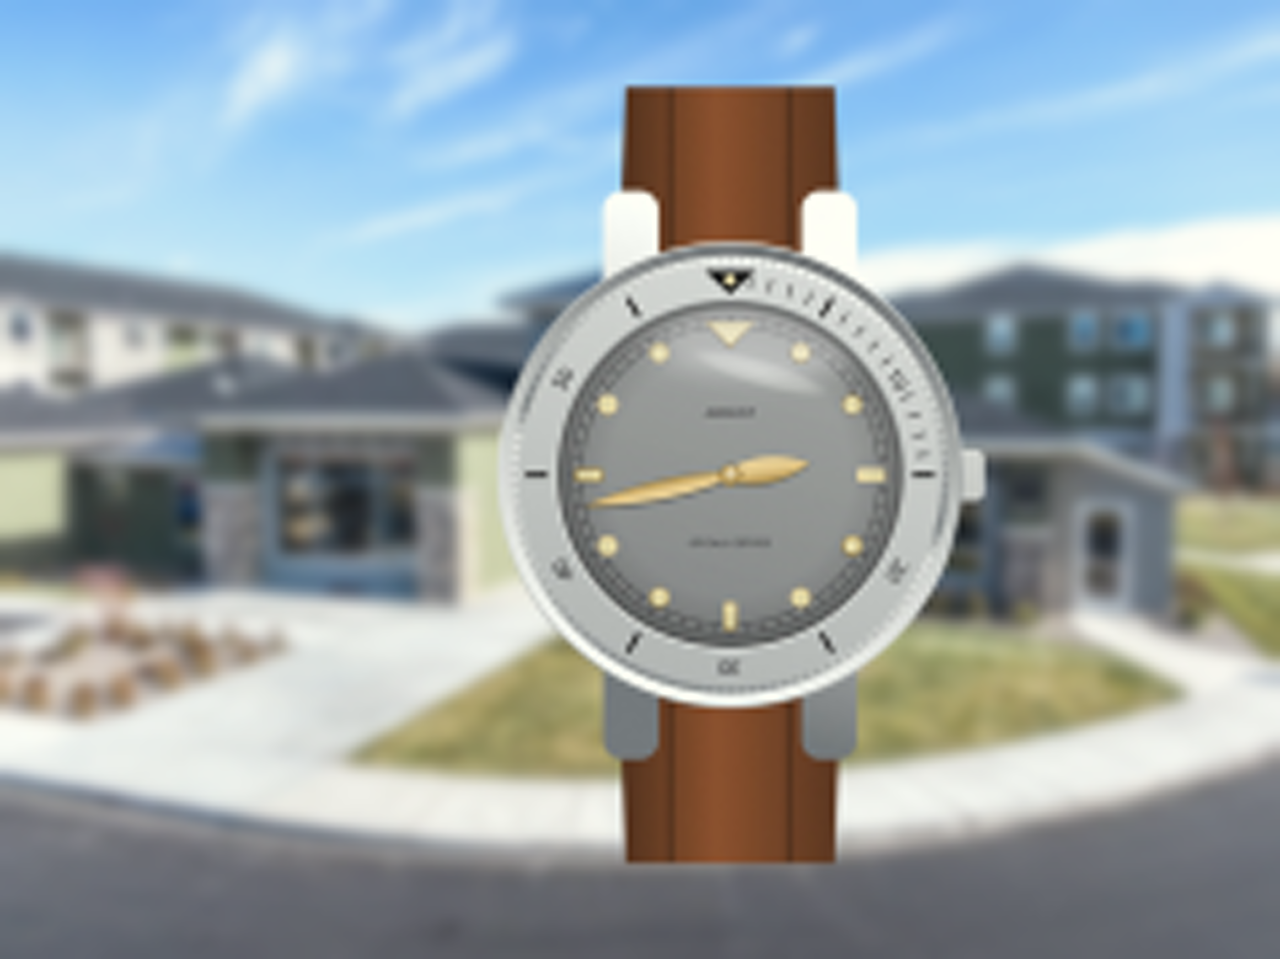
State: h=2 m=43
